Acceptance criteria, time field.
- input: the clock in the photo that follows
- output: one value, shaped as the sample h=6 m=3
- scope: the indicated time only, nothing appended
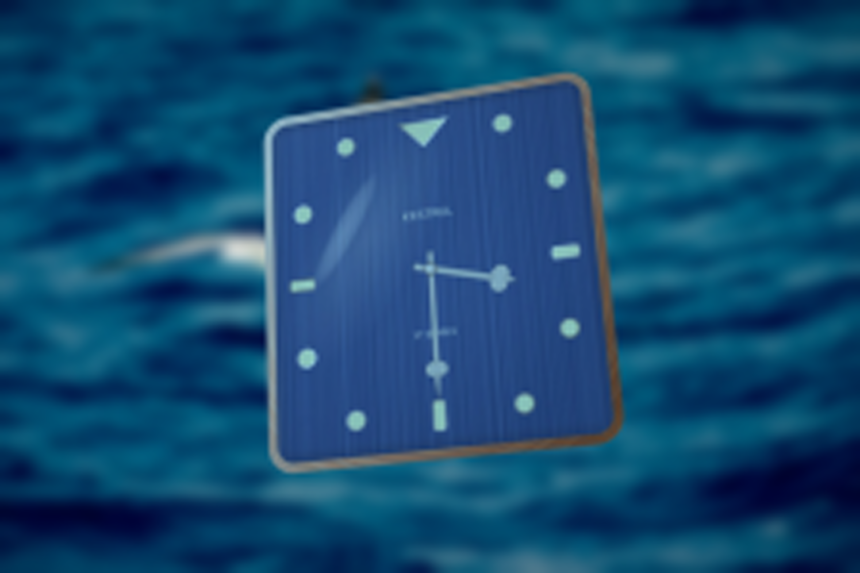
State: h=3 m=30
